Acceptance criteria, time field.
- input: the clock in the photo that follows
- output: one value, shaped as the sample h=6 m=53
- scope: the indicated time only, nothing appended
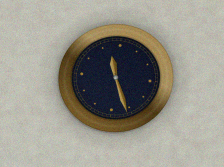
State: h=11 m=26
